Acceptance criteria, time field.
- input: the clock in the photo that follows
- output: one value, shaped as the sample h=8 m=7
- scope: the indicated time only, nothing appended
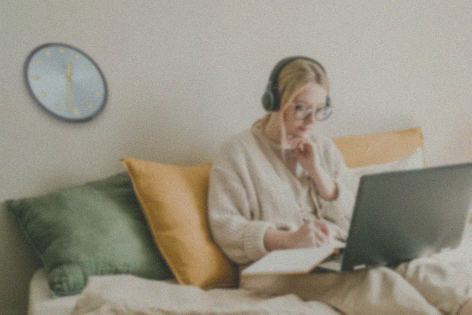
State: h=12 m=32
